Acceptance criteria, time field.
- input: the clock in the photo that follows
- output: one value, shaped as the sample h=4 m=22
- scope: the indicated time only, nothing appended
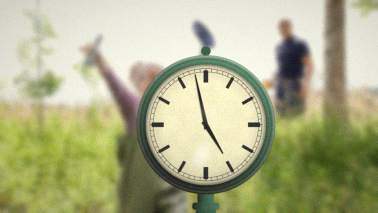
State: h=4 m=58
